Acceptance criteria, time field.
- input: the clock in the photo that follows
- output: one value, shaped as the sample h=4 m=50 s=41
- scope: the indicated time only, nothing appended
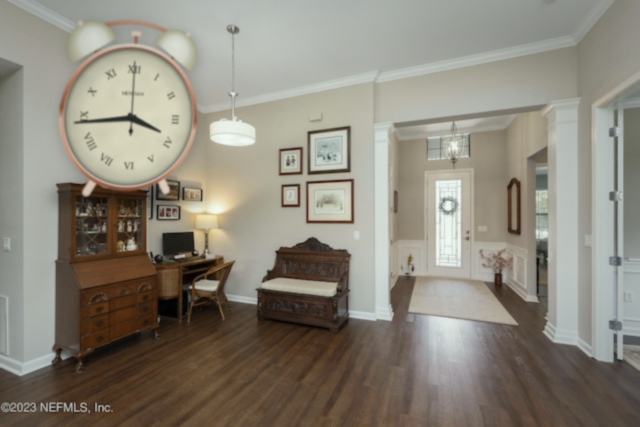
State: h=3 m=44 s=0
